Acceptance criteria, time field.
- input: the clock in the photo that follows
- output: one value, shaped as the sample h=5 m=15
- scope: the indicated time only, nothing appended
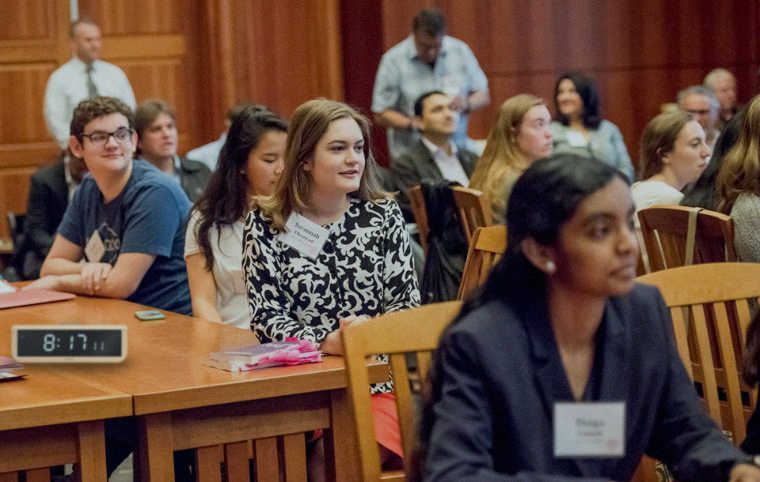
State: h=8 m=17
